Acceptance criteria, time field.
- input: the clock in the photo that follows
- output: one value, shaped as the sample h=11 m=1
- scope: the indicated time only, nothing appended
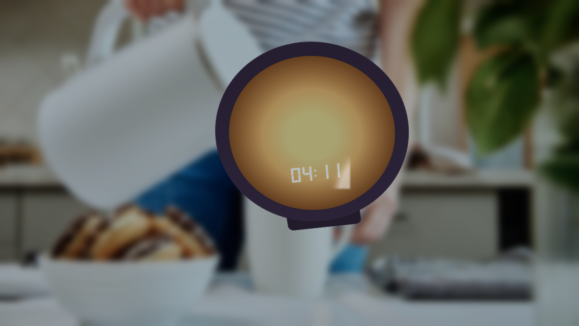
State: h=4 m=11
